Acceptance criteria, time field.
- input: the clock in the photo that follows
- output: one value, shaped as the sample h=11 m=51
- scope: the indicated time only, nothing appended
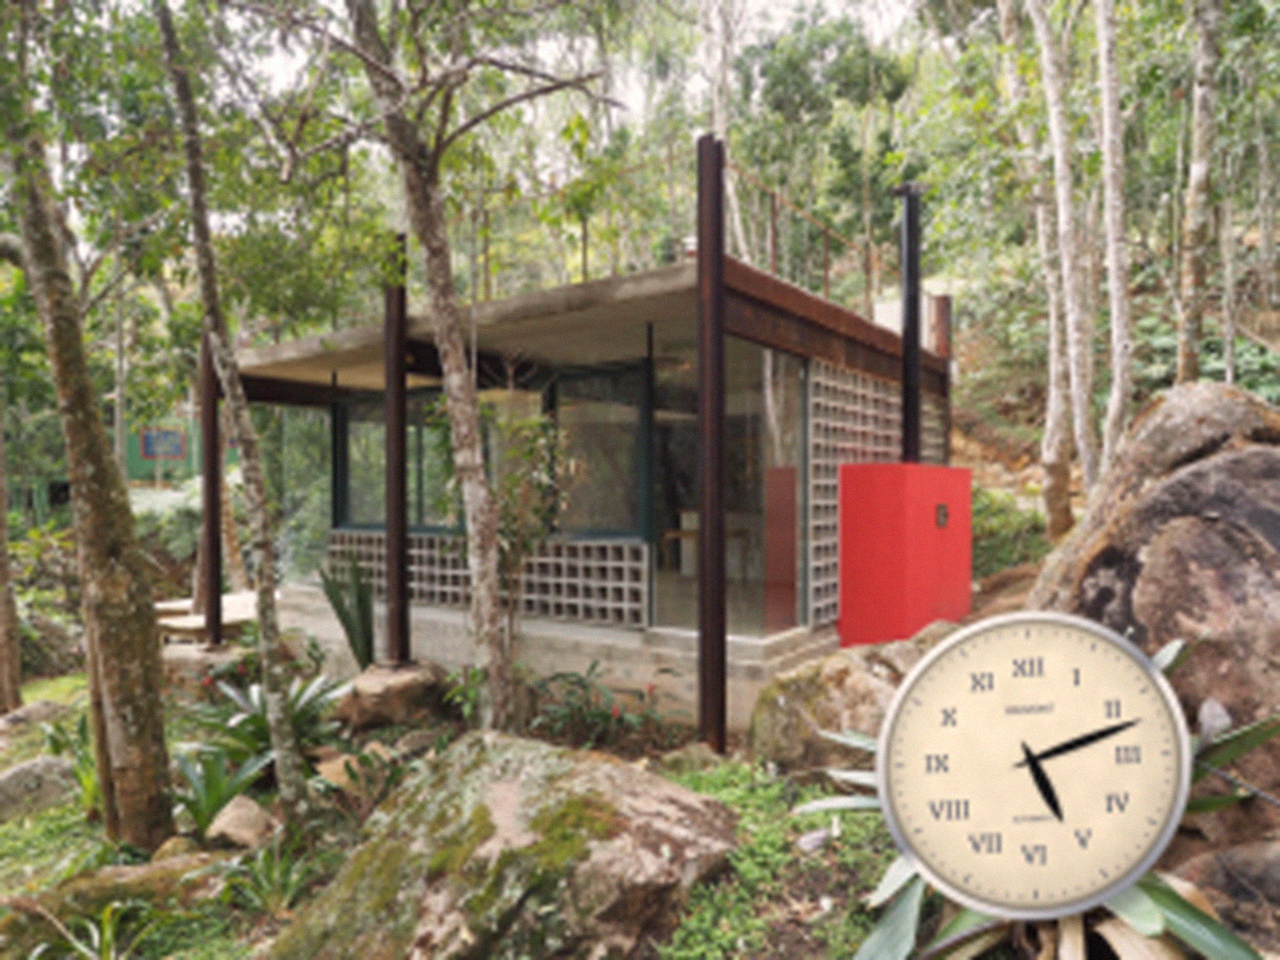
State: h=5 m=12
